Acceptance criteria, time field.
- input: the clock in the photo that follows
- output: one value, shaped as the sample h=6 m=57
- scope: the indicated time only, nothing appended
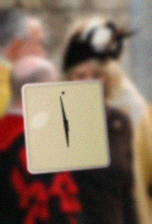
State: h=5 m=59
